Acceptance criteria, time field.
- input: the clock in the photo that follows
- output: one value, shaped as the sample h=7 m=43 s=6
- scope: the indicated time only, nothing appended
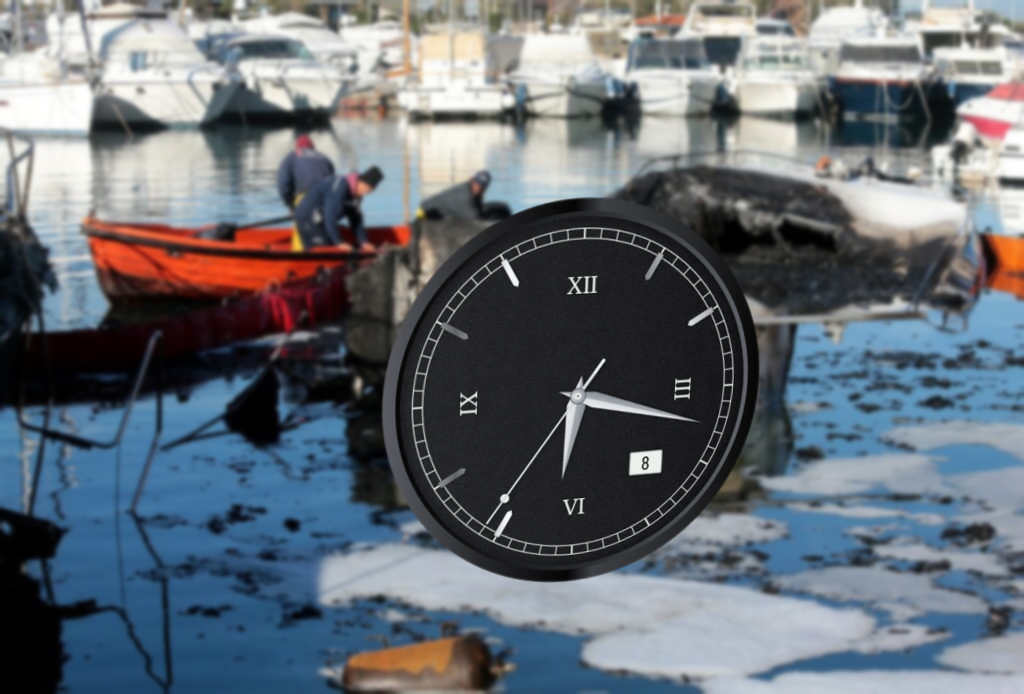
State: h=6 m=17 s=36
